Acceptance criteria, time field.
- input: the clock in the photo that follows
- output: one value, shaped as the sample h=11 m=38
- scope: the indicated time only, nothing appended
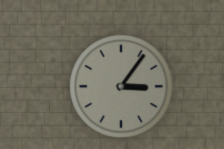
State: h=3 m=6
